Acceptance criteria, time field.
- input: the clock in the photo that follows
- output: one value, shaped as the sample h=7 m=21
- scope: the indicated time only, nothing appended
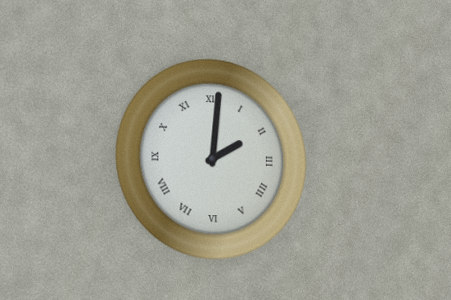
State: h=2 m=1
